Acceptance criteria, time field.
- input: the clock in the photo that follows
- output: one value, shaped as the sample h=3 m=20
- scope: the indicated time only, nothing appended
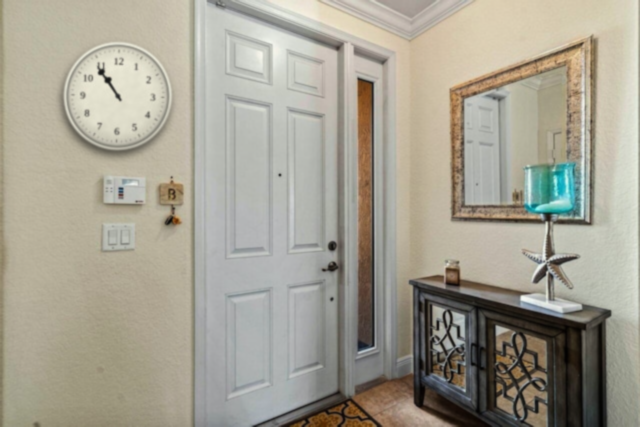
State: h=10 m=54
